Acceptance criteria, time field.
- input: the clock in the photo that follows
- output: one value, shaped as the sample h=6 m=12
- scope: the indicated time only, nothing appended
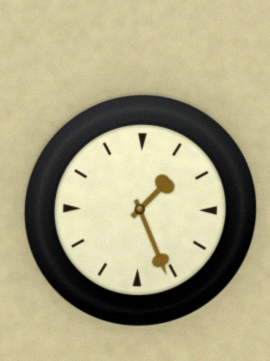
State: h=1 m=26
